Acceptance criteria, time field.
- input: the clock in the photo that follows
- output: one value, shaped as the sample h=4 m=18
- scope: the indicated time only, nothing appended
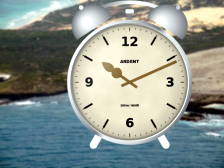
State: h=10 m=11
